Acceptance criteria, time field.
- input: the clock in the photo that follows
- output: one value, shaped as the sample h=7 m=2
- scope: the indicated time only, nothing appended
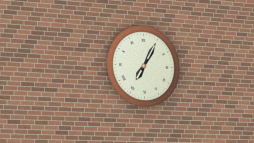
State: h=7 m=5
